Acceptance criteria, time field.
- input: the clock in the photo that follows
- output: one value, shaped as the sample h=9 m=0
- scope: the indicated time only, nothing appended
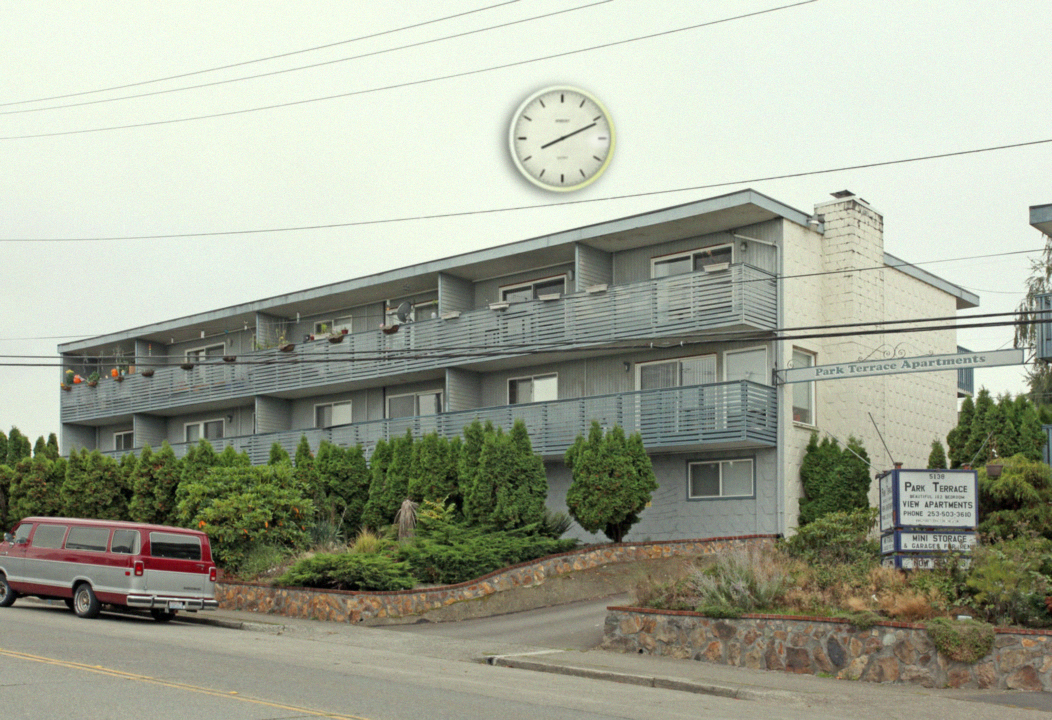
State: h=8 m=11
